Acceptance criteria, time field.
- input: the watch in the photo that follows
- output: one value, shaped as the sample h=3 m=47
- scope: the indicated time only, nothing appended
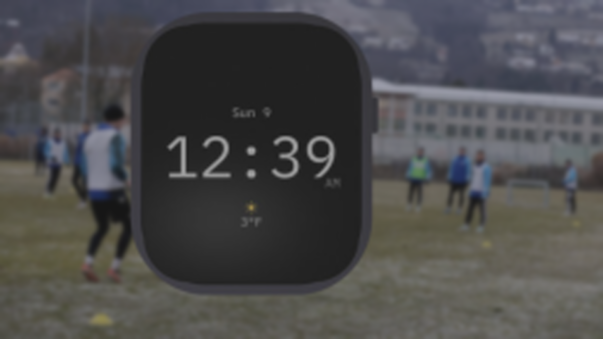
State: h=12 m=39
